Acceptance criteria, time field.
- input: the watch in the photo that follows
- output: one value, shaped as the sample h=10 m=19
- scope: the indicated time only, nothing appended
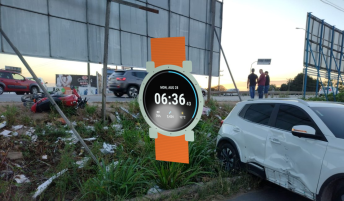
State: h=6 m=36
